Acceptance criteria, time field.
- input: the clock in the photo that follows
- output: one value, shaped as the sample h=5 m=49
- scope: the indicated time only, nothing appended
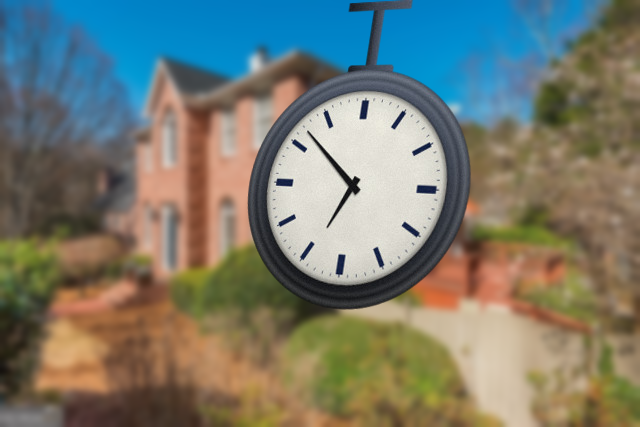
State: h=6 m=52
